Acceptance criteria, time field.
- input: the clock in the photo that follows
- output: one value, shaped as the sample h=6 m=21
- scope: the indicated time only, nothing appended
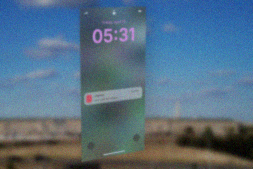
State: h=5 m=31
